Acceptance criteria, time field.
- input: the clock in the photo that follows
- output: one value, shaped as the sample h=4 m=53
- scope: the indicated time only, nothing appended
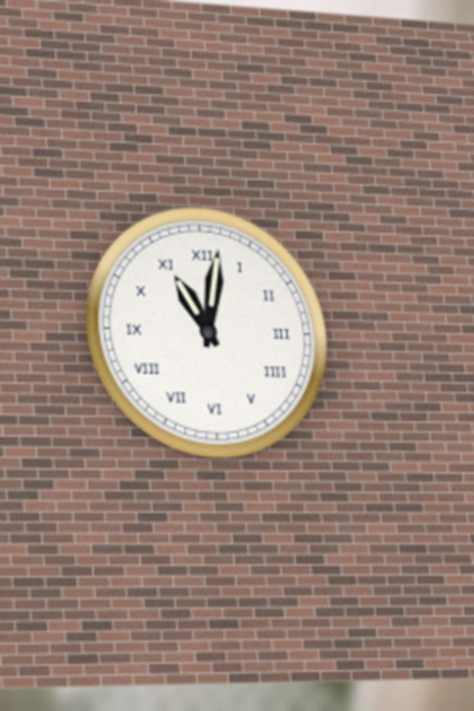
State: h=11 m=2
